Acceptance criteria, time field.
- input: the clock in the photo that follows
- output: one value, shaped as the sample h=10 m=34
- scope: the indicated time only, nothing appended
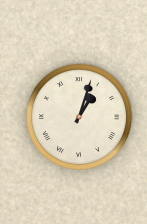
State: h=1 m=3
